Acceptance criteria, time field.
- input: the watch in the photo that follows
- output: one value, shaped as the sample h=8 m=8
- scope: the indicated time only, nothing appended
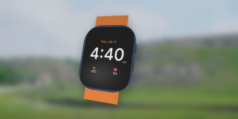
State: h=4 m=40
